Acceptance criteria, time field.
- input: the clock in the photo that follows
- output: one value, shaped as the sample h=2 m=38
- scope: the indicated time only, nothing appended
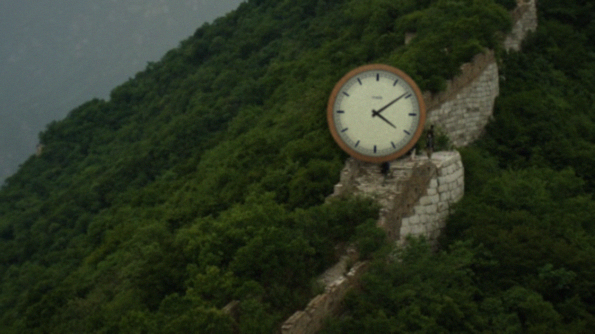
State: h=4 m=9
